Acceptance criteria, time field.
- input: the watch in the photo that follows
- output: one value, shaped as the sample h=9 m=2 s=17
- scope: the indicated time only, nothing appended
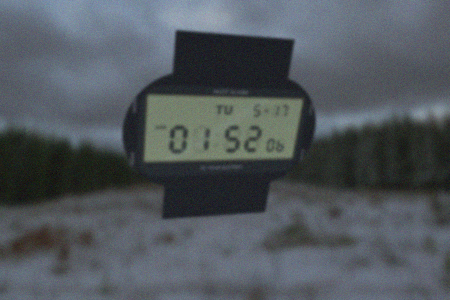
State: h=1 m=52 s=6
